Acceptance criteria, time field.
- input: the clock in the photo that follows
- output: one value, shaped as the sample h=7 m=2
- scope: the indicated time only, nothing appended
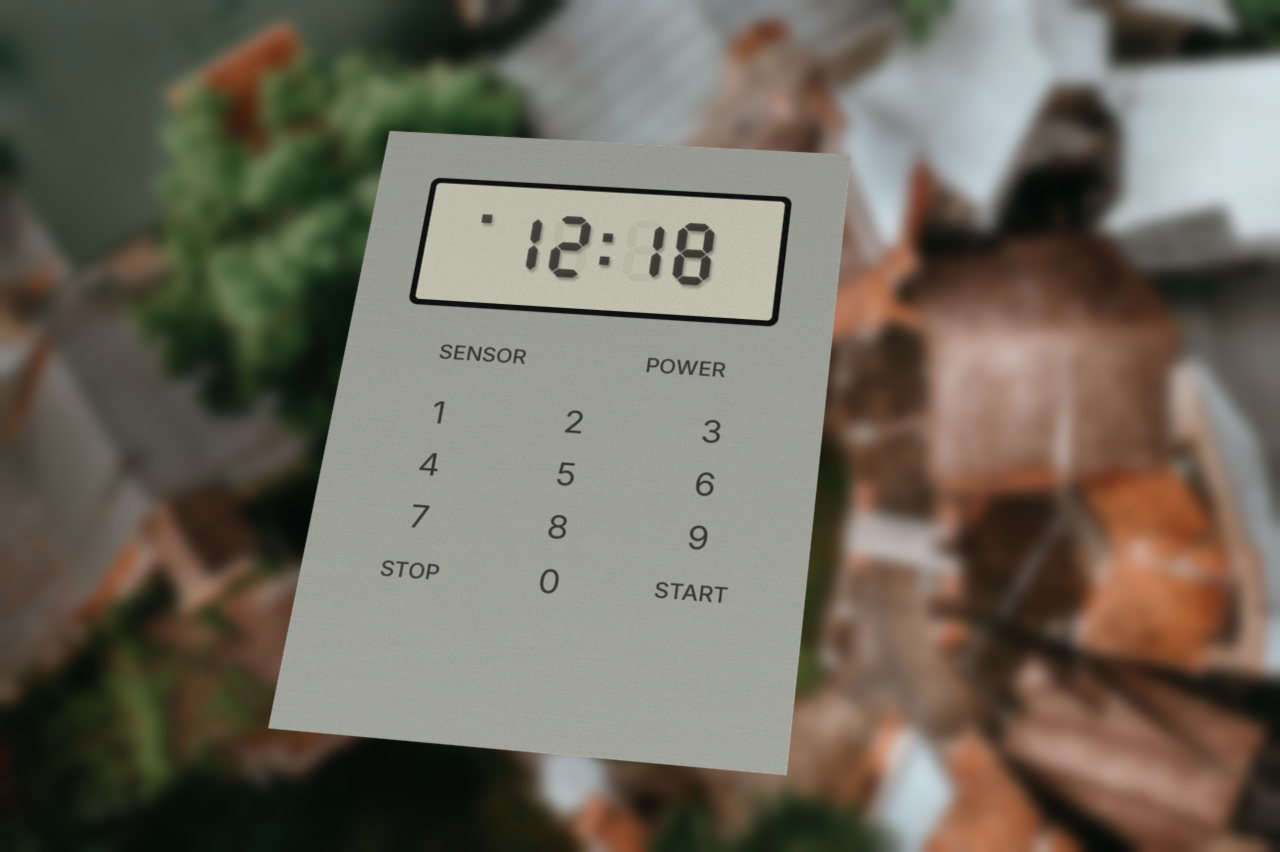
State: h=12 m=18
